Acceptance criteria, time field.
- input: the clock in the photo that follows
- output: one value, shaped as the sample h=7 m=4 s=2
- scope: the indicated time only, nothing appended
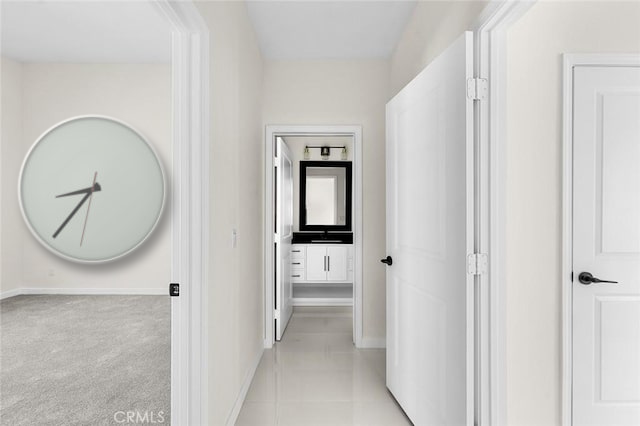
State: h=8 m=36 s=32
